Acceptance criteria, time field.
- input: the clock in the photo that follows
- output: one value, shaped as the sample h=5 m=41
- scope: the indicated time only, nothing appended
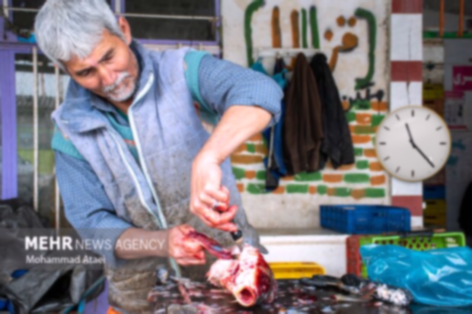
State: h=11 m=23
